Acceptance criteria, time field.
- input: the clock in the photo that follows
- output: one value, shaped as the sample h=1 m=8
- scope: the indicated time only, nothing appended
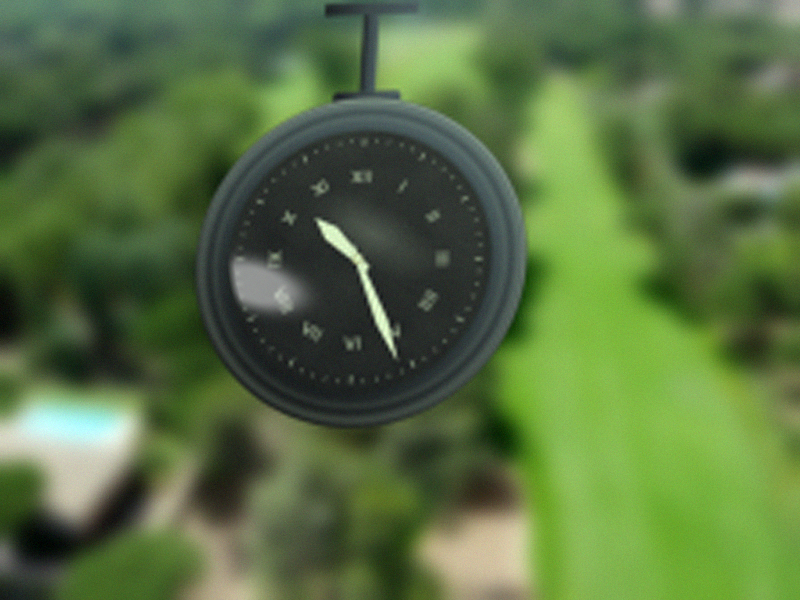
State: h=10 m=26
